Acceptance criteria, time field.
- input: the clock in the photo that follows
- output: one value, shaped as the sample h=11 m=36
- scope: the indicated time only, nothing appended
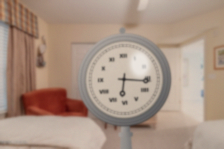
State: h=6 m=16
